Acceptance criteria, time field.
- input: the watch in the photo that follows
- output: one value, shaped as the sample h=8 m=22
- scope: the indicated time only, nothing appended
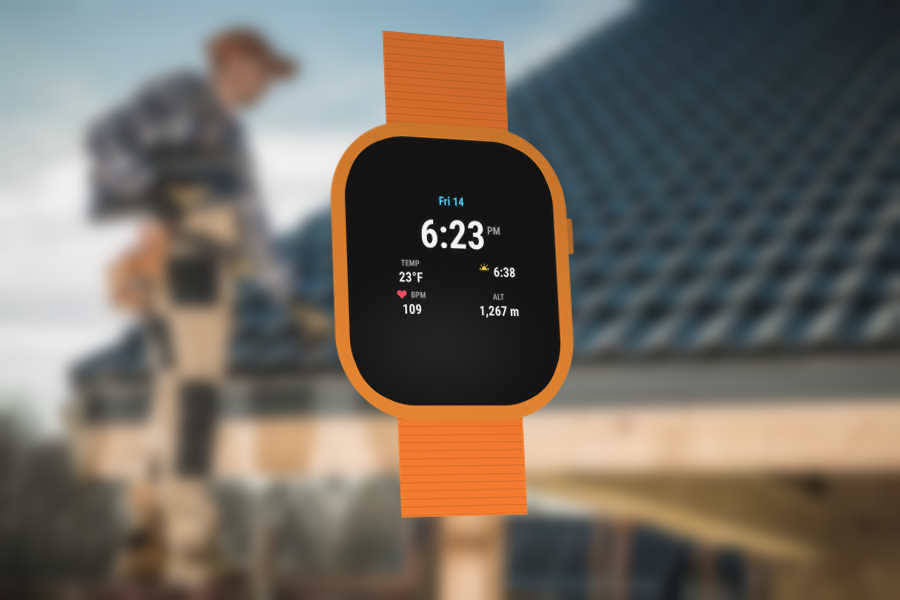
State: h=6 m=23
